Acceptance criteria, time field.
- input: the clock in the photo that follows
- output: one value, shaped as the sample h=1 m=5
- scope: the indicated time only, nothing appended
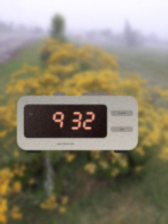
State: h=9 m=32
